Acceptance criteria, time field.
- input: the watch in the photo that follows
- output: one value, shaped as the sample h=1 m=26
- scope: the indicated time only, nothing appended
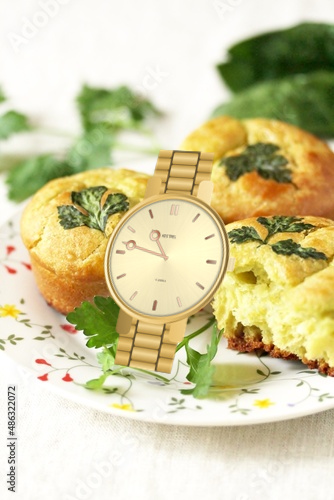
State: h=10 m=47
